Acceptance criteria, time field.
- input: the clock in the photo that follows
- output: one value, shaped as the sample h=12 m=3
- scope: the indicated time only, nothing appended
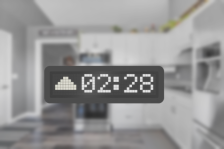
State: h=2 m=28
